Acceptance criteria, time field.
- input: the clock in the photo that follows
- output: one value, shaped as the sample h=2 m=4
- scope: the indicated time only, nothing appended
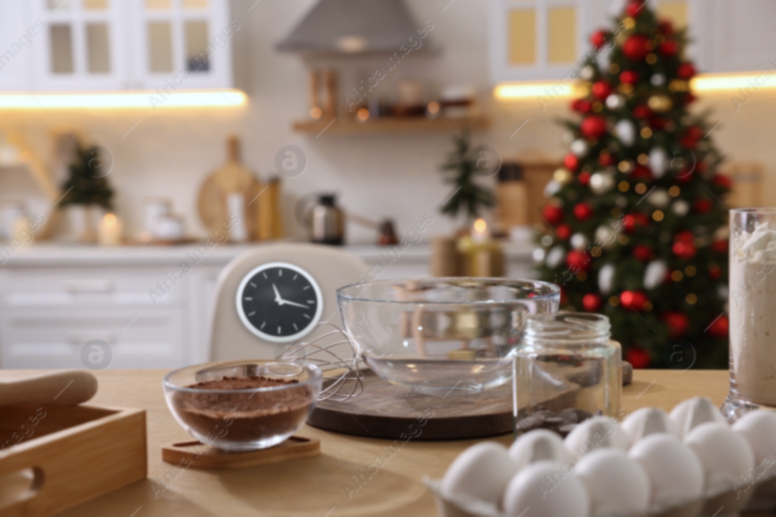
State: h=11 m=17
